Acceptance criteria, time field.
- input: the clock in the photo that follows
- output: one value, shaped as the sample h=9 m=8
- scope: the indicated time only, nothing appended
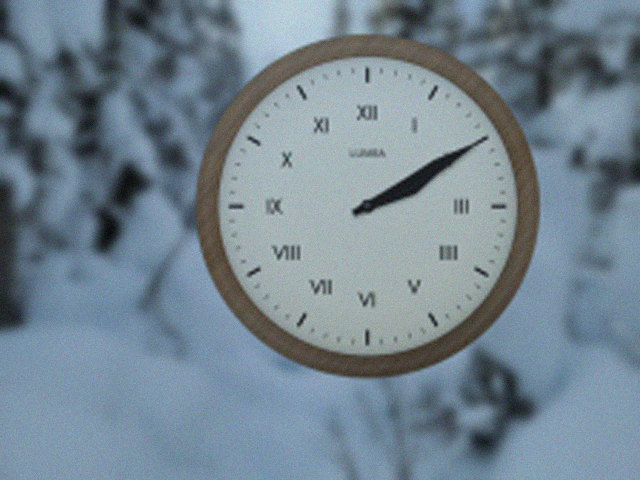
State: h=2 m=10
